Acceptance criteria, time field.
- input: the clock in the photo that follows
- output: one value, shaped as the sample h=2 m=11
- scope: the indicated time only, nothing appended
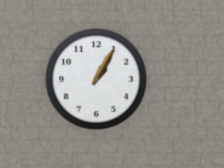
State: h=1 m=5
